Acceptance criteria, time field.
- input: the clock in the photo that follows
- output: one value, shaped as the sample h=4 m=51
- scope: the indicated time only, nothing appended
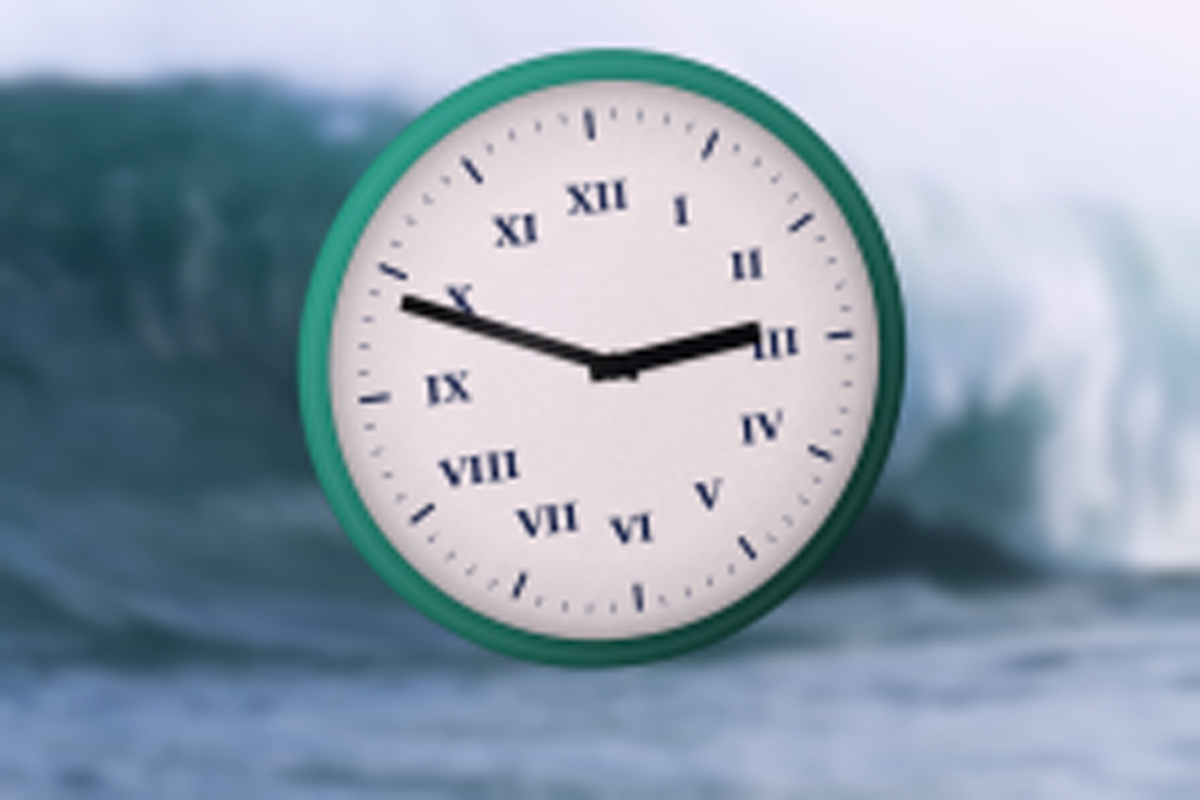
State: h=2 m=49
